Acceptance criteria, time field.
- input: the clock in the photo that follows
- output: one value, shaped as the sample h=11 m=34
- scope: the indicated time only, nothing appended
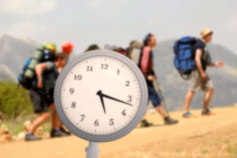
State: h=5 m=17
